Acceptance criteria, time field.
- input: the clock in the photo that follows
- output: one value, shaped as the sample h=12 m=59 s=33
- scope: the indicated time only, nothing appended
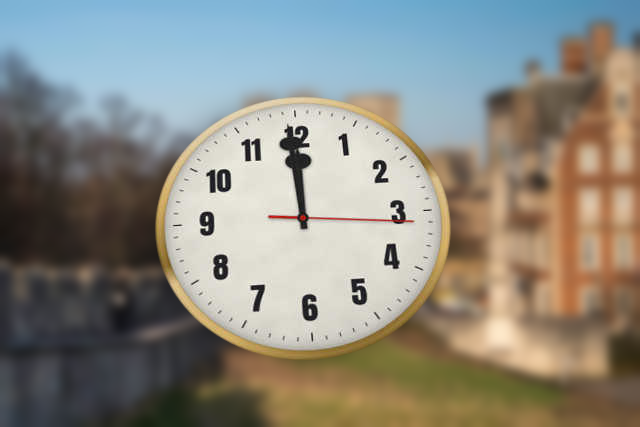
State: h=11 m=59 s=16
